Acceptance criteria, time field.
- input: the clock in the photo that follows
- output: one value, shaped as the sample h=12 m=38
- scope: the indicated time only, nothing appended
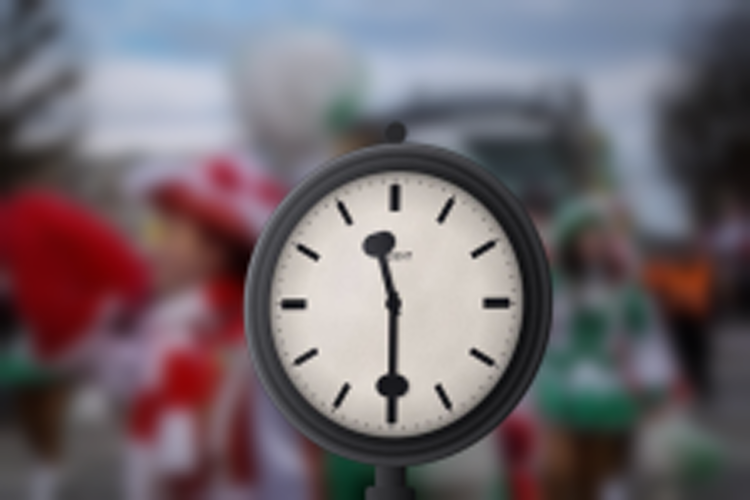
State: h=11 m=30
